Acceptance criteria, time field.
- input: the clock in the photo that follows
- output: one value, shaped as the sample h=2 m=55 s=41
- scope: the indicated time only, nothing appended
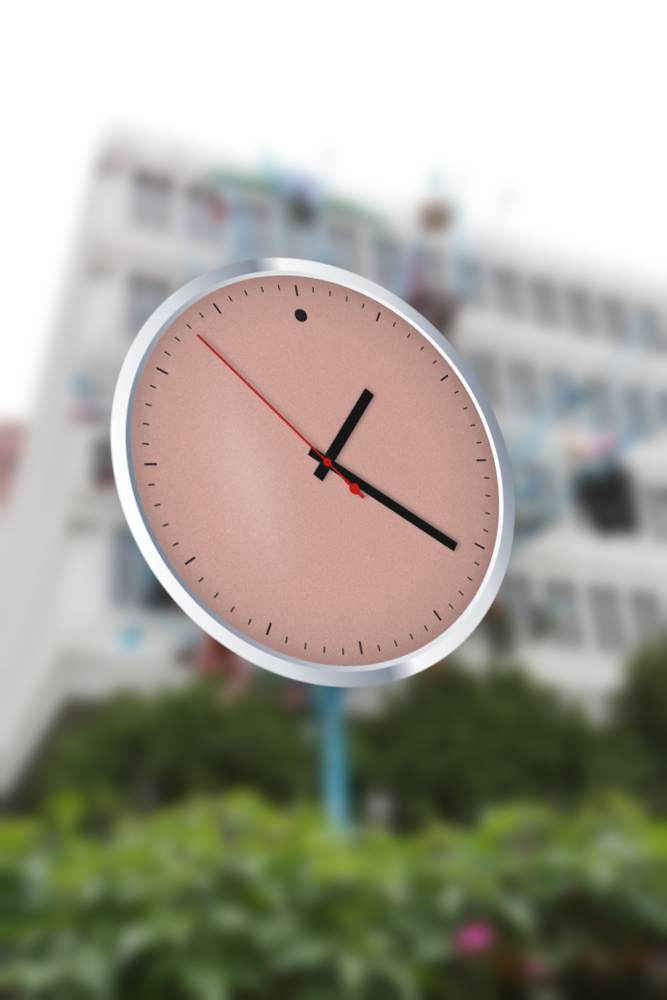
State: h=1 m=20 s=53
